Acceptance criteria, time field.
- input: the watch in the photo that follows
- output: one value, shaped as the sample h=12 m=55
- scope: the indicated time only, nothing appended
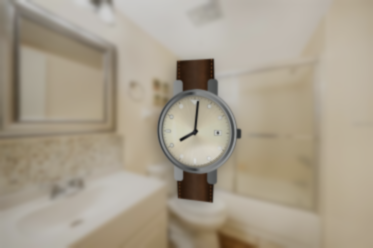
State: h=8 m=1
